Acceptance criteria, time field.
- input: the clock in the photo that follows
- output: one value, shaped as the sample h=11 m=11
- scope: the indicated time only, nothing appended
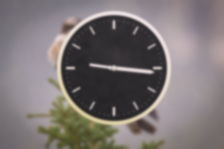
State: h=9 m=16
